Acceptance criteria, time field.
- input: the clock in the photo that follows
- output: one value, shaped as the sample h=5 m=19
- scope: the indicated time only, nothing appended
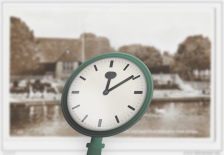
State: h=12 m=9
